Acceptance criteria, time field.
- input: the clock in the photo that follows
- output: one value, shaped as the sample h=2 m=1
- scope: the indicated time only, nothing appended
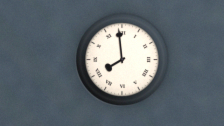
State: h=7 m=59
